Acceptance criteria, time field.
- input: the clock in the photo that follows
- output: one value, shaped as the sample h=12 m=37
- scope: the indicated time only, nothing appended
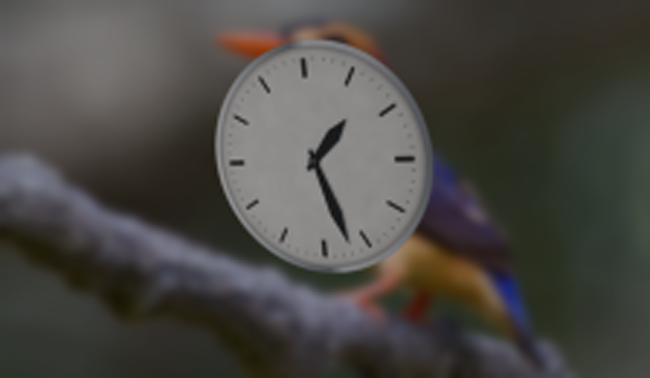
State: h=1 m=27
